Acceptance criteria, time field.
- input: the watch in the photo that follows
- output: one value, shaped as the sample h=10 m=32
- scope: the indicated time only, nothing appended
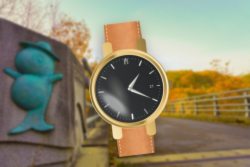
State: h=1 m=20
